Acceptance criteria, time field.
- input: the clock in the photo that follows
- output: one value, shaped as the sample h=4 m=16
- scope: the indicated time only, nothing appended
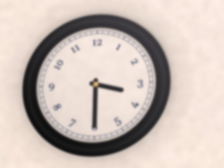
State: h=3 m=30
